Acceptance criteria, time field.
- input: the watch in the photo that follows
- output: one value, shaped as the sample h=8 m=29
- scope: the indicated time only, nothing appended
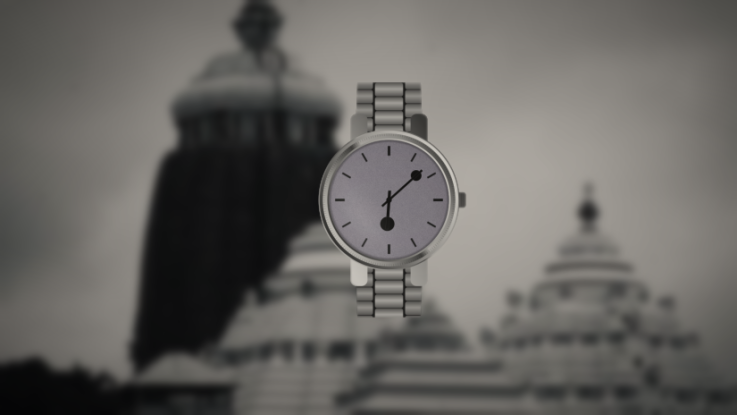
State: h=6 m=8
